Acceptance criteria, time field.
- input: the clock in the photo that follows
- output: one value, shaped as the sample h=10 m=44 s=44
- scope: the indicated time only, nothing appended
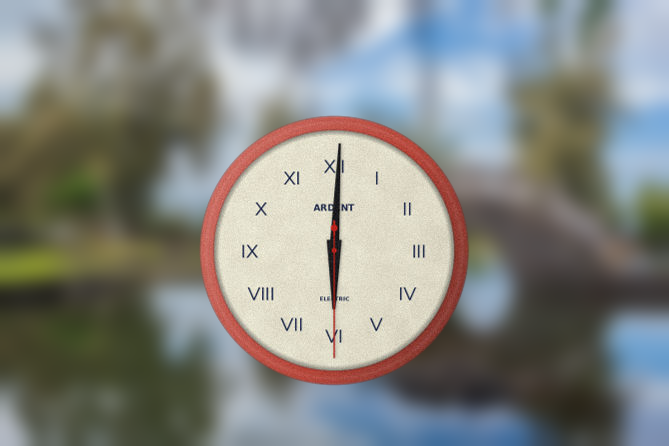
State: h=6 m=0 s=30
